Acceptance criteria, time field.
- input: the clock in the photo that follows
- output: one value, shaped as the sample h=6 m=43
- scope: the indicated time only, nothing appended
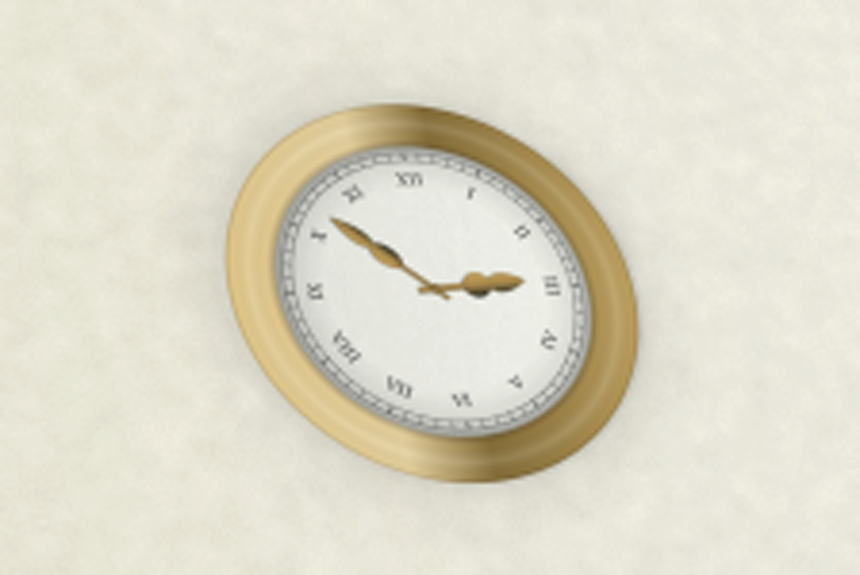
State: h=2 m=52
